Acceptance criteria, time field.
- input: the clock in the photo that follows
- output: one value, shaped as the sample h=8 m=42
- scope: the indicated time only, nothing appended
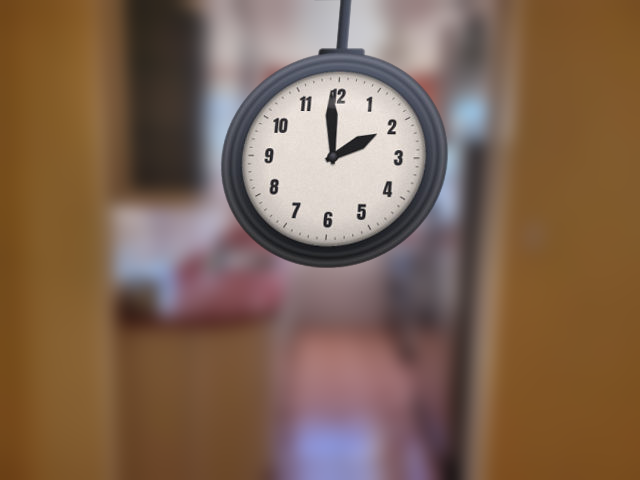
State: h=1 m=59
